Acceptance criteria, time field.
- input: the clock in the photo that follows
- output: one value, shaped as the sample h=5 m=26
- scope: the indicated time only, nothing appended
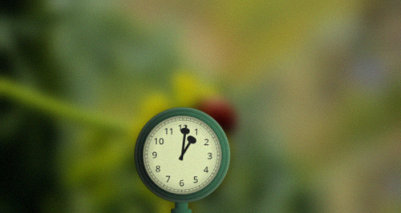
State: h=1 m=1
